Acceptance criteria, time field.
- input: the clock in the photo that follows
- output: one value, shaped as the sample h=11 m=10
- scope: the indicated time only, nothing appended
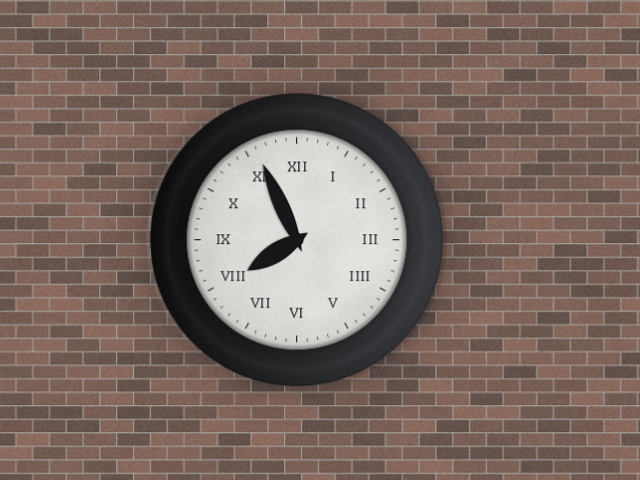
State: h=7 m=56
